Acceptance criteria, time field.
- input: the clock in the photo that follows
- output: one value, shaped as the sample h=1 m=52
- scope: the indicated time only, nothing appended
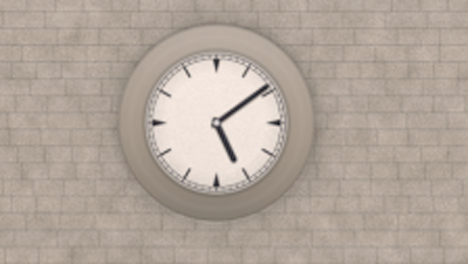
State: h=5 m=9
